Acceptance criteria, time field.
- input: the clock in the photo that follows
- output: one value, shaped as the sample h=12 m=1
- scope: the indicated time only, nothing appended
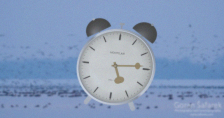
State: h=5 m=14
